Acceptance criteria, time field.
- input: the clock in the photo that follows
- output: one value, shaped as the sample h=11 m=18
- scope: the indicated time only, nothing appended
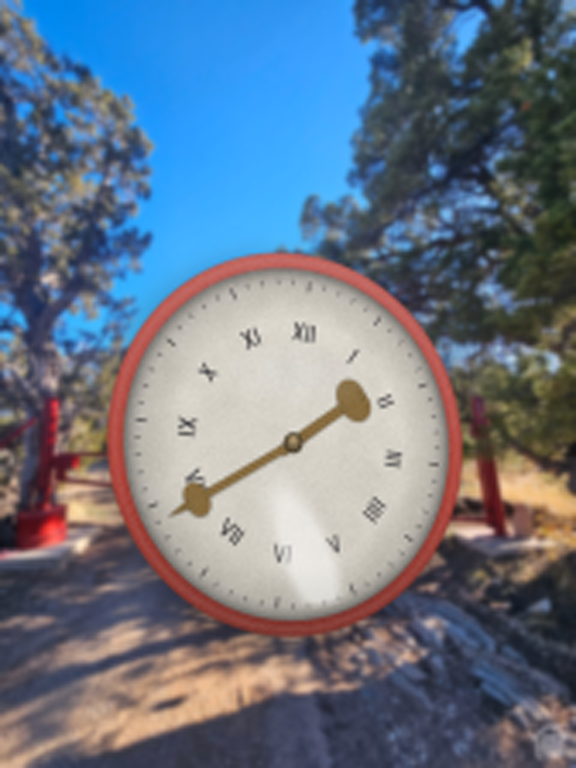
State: h=1 m=39
